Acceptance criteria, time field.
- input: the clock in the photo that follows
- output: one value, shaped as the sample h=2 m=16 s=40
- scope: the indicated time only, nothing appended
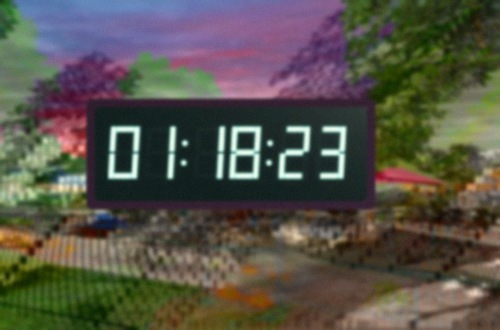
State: h=1 m=18 s=23
